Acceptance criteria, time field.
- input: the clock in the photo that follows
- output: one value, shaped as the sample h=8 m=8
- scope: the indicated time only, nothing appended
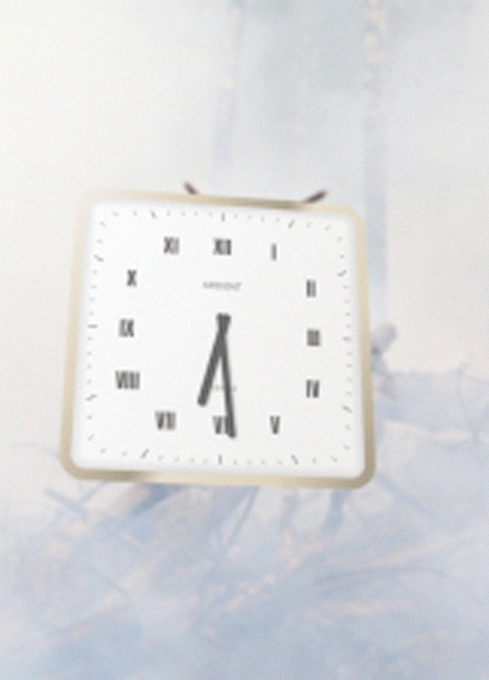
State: h=6 m=29
